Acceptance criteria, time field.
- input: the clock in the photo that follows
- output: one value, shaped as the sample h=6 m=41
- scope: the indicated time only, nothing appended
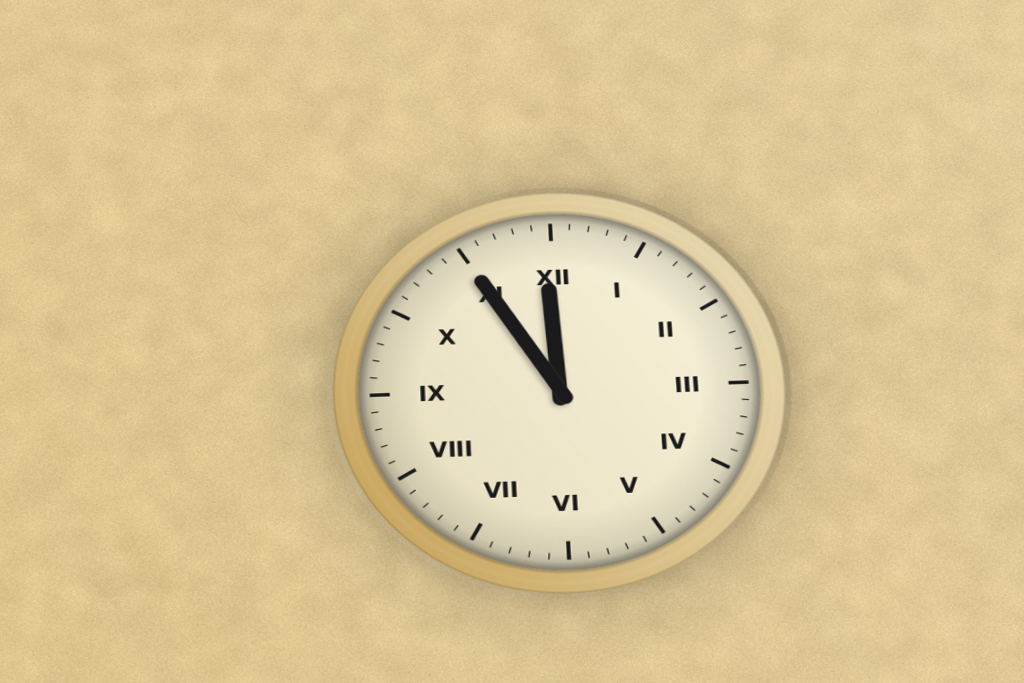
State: h=11 m=55
